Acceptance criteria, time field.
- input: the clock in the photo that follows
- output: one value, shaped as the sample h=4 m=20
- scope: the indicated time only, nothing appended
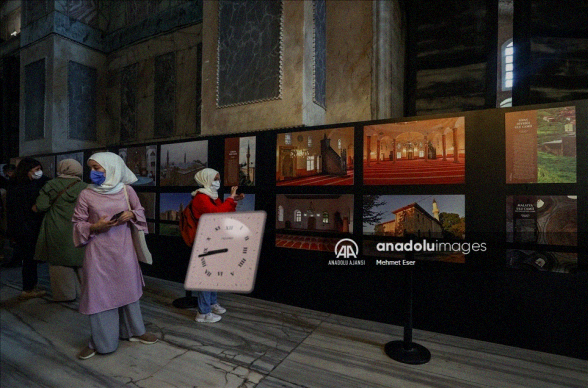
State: h=8 m=43
